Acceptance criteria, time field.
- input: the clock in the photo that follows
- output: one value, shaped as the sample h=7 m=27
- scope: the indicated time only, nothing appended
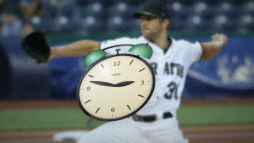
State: h=2 m=48
